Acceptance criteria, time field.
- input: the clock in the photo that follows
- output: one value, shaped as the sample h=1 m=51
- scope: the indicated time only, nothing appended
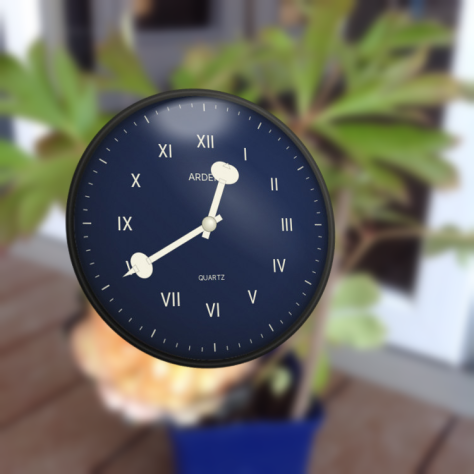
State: h=12 m=40
